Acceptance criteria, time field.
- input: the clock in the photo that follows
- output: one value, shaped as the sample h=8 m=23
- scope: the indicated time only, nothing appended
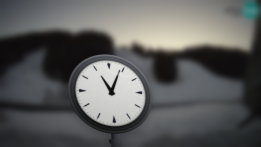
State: h=11 m=4
